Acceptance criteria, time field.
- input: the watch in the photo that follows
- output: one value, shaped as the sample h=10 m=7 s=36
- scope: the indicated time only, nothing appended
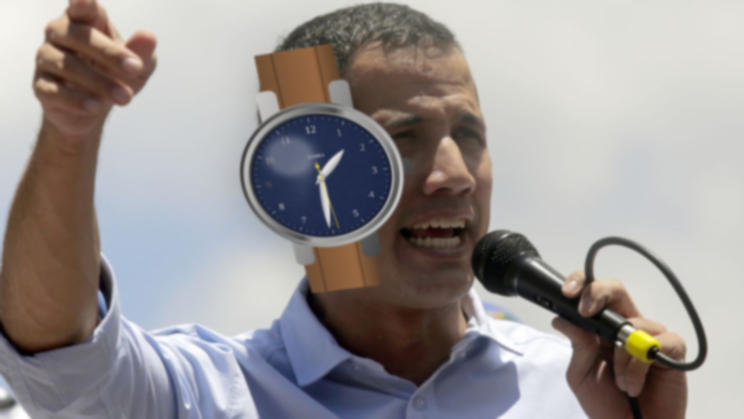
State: h=1 m=30 s=29
